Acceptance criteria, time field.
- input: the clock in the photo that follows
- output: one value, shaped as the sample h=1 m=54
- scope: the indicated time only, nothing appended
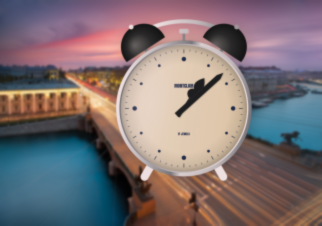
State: h=1 m=8
